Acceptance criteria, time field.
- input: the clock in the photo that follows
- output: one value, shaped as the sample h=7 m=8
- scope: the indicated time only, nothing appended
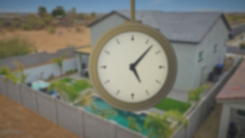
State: h=5 m=7
